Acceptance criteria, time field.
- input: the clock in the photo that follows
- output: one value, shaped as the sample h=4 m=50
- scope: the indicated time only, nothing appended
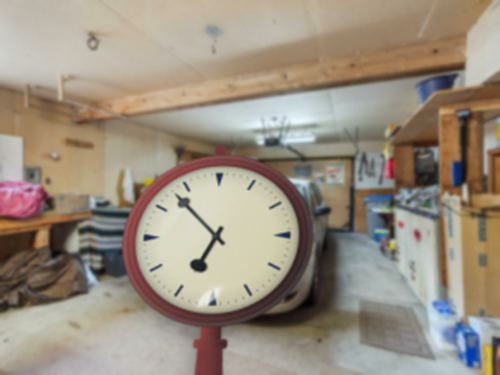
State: h=6 m=53
